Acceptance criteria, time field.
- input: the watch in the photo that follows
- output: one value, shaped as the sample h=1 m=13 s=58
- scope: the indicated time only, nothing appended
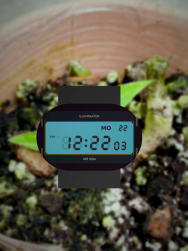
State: h=12 m=22 s=3
